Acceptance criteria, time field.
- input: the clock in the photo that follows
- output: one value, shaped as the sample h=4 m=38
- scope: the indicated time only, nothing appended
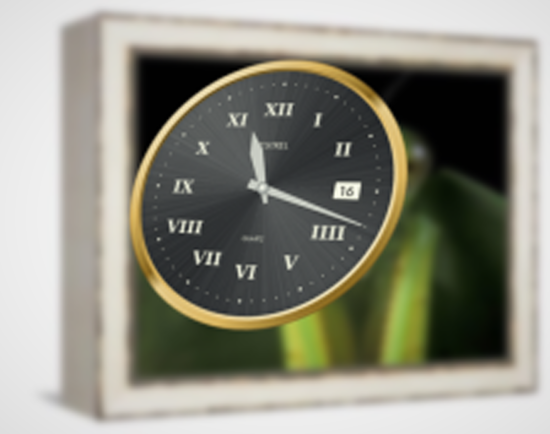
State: h=11 m=18
